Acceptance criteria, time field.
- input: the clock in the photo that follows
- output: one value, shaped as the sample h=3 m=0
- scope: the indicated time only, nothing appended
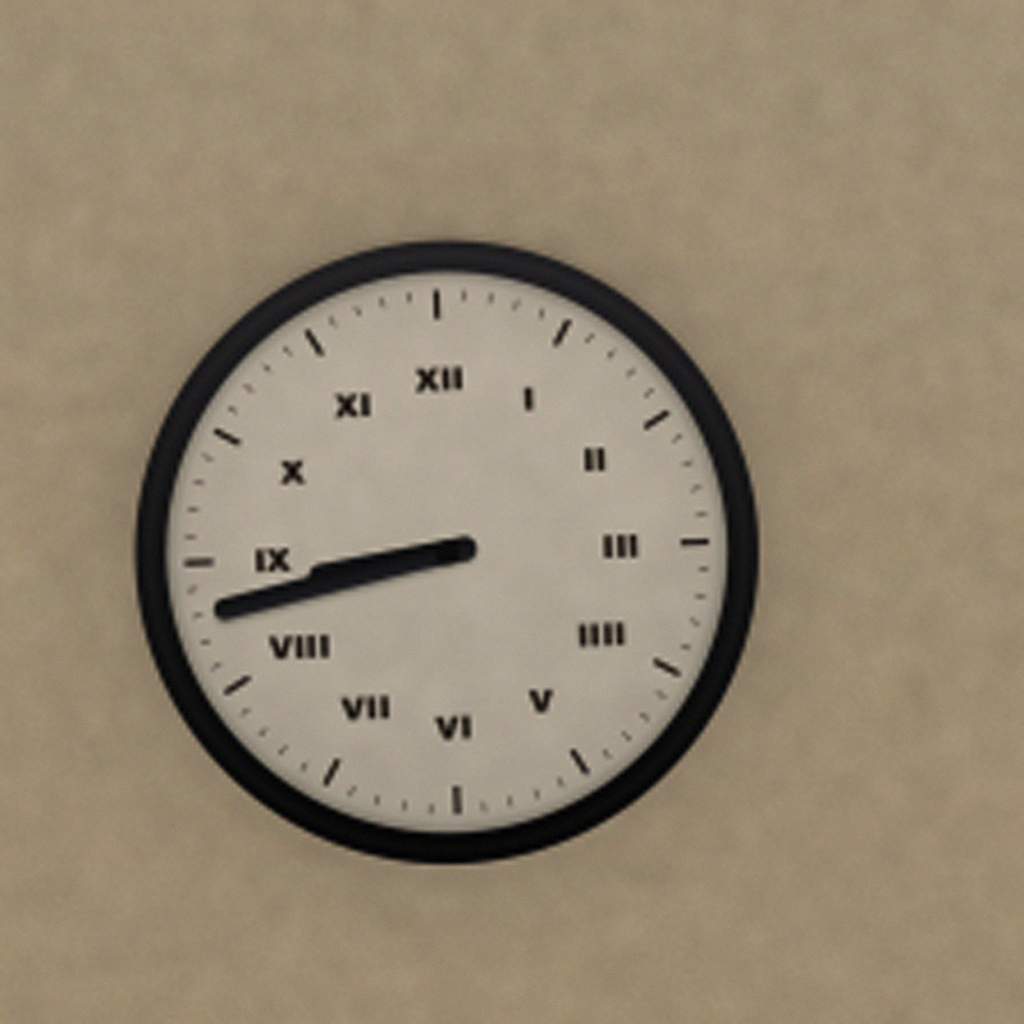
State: h=8 m=43
